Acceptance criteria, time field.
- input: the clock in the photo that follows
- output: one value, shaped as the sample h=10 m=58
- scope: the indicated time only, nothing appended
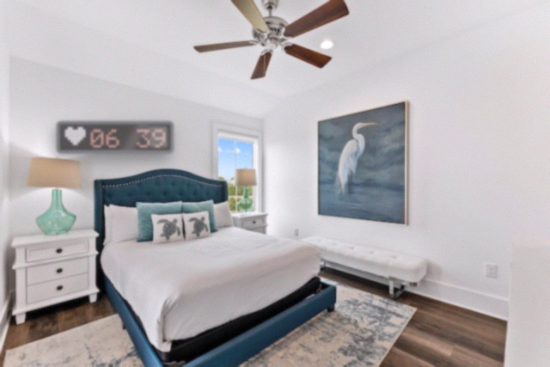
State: h=6 m=39
